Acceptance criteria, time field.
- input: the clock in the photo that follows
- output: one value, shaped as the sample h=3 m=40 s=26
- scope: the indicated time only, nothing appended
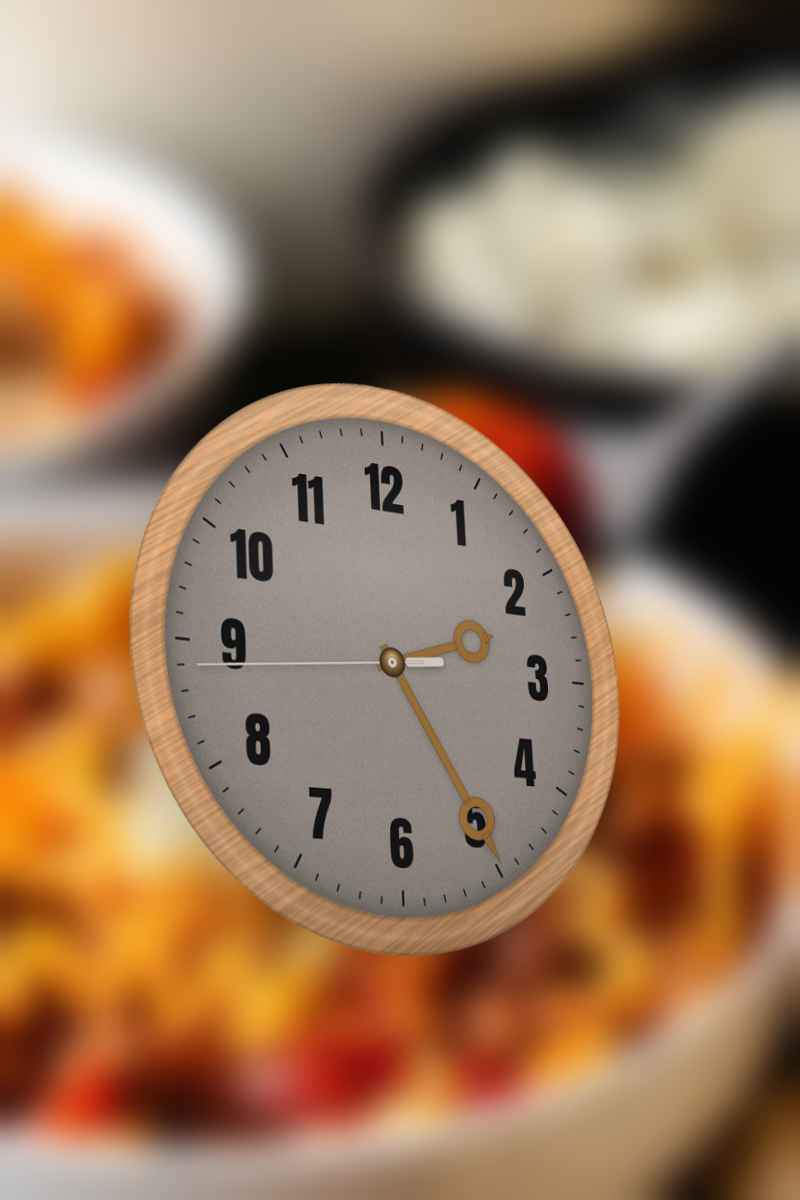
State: h=2 m=24 s=44
